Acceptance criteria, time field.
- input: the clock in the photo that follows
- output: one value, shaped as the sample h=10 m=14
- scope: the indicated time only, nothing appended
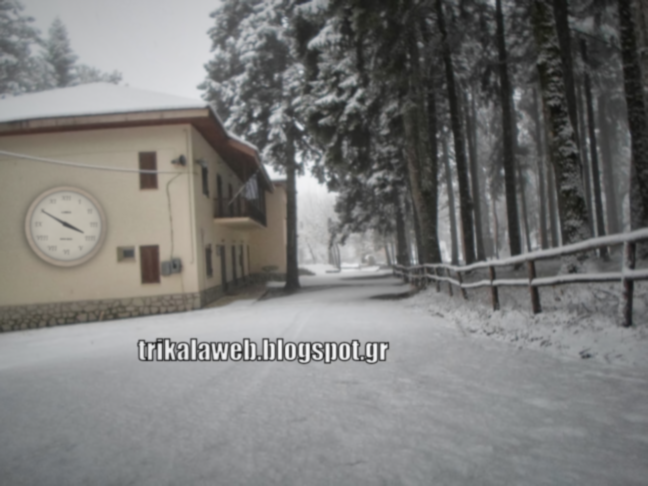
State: h=3 m=50
